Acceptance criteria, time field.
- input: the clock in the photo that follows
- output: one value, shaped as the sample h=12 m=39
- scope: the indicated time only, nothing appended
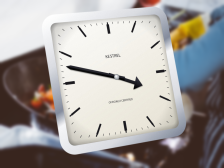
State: h=3 m=48
